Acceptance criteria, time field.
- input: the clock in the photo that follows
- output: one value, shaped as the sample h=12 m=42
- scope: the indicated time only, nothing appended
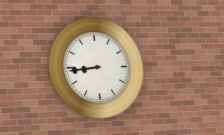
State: h=8 m=44
